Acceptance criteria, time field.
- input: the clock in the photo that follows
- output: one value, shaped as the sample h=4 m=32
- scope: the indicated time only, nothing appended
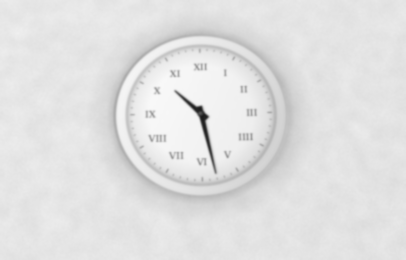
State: h=10 m=28
